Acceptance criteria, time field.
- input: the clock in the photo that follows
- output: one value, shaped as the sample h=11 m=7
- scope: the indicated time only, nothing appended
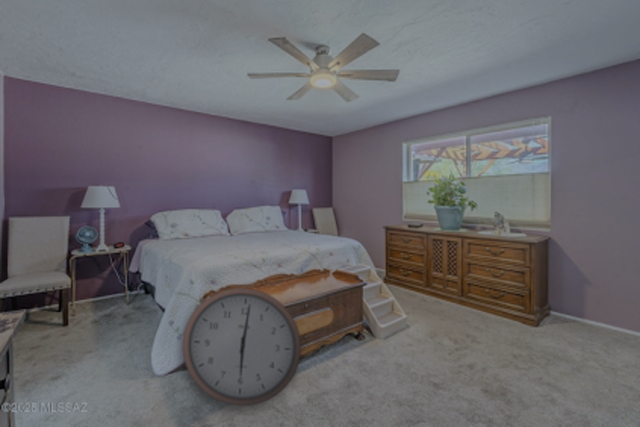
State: h=6 m=1
